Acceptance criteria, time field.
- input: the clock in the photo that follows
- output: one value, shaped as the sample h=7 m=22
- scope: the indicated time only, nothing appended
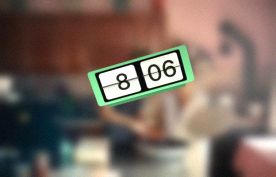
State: h=8 m=6
